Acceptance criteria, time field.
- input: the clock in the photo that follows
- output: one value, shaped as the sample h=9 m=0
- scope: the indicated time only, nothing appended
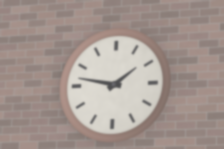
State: h=1 m=47
